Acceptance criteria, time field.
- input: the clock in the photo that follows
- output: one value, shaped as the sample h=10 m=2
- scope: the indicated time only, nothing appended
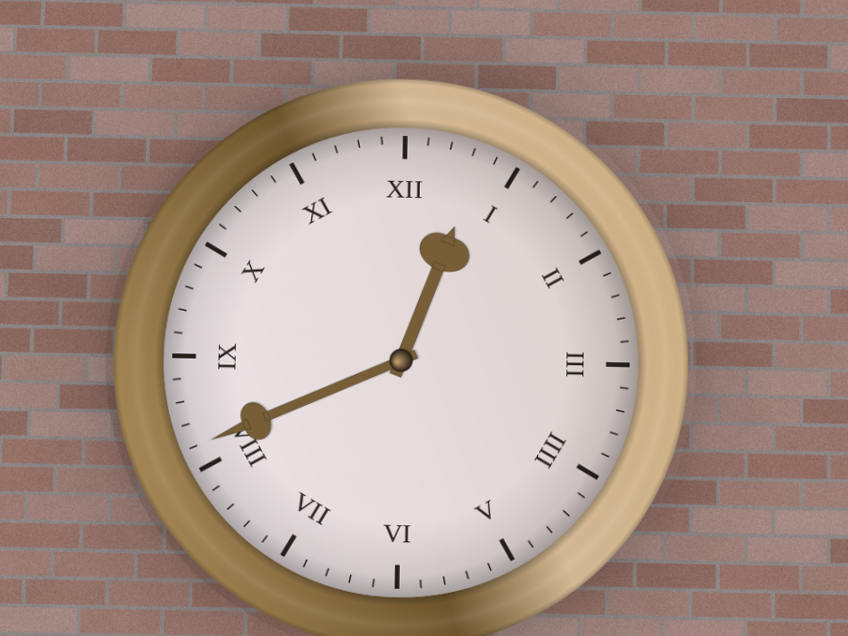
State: h=12 m=41
